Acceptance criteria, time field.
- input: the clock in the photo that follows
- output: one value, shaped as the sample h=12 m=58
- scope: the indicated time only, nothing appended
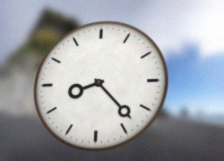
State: h=8 m=23
